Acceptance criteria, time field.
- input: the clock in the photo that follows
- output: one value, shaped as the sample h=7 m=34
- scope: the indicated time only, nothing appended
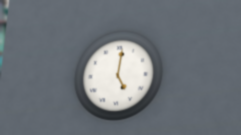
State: h=5 m=1
